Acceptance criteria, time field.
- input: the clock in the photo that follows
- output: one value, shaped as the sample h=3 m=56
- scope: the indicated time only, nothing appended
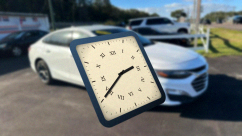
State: h=2 m=40
